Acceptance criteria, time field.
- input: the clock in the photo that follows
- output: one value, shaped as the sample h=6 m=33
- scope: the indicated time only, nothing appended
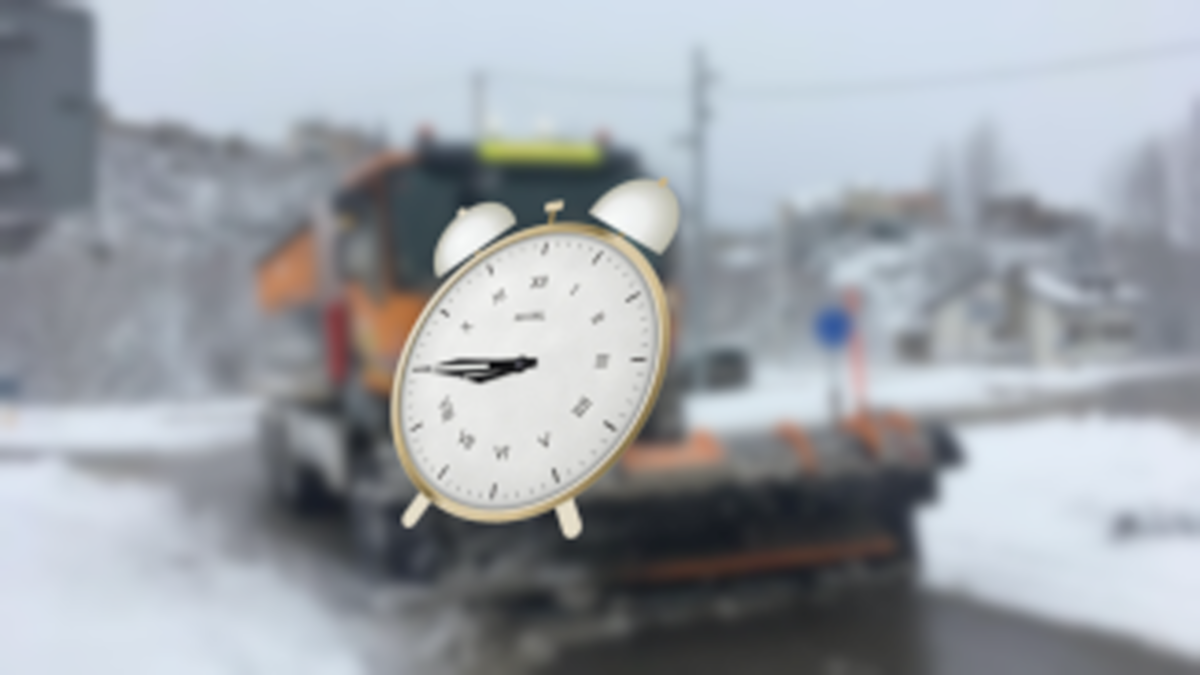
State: h=8 m=45
